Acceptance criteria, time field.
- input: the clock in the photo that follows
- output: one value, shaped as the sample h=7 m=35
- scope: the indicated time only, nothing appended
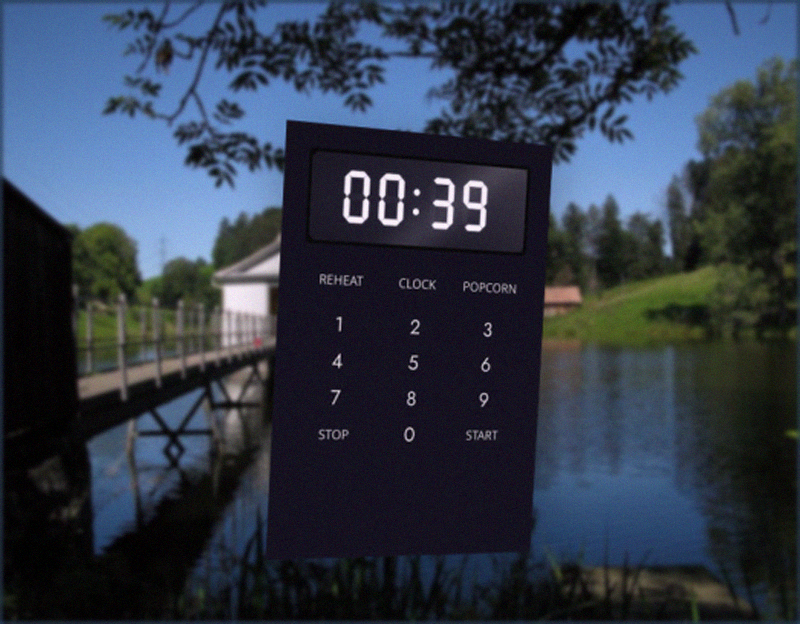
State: h=0 m=39
